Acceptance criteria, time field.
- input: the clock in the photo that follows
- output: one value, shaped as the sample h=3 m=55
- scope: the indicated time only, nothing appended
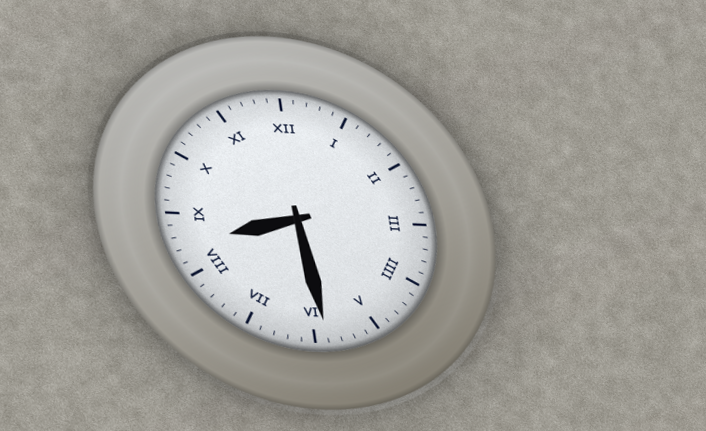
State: h=8 m=29
